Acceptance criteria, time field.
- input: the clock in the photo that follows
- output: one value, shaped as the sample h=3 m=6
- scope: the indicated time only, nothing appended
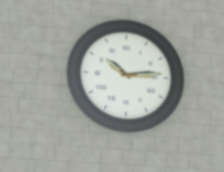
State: h=10 m=14
